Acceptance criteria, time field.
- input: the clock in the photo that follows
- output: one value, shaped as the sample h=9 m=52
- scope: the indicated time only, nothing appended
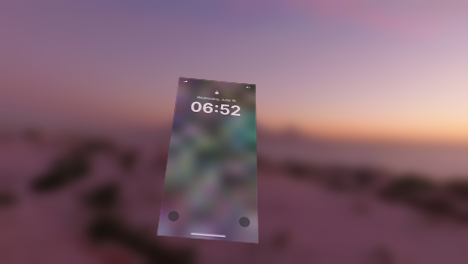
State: h=6 m=52
